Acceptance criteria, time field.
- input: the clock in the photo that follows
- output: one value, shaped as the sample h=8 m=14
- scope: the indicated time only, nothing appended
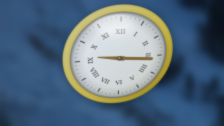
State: h=9 m=16
